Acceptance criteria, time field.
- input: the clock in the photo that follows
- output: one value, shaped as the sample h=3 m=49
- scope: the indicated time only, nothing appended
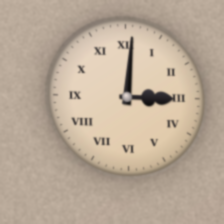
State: h=3 m=1
